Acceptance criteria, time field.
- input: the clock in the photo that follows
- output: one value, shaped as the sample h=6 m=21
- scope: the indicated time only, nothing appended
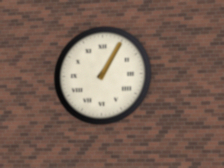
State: h=1 m=5
